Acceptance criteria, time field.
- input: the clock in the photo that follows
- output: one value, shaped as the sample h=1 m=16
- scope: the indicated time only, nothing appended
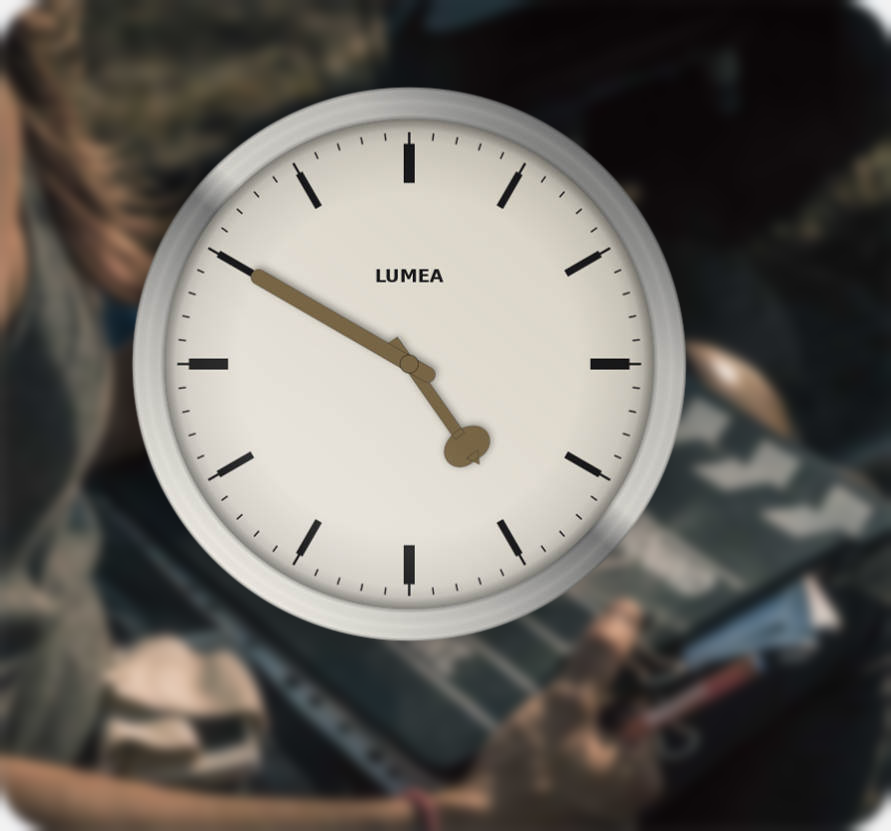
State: h=4 m=50
